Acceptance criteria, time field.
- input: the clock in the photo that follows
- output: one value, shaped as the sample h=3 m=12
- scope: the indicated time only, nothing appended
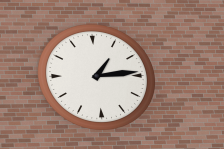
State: h=1 m=14
